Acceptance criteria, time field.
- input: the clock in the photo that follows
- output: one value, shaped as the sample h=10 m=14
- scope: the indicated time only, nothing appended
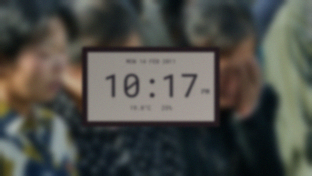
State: h=10 m=17
